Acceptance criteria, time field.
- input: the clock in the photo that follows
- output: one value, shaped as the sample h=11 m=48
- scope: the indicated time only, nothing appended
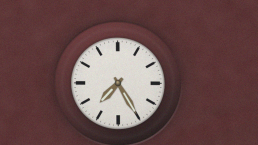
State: h=7 m=25
